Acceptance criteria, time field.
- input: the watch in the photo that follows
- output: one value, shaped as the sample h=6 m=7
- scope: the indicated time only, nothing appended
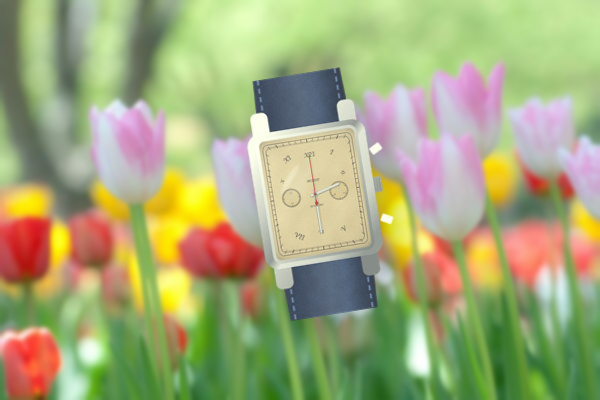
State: h=2 m=30
